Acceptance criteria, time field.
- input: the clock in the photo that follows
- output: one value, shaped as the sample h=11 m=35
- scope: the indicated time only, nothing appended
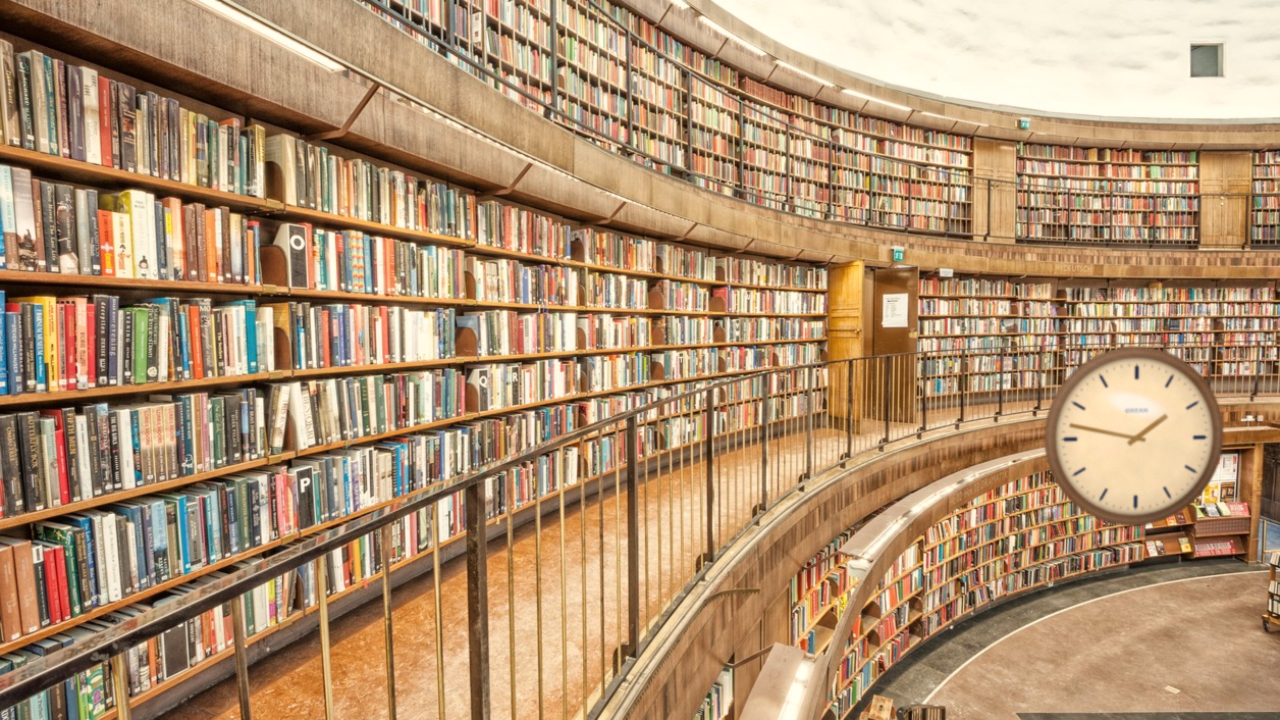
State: h=1 m=47
